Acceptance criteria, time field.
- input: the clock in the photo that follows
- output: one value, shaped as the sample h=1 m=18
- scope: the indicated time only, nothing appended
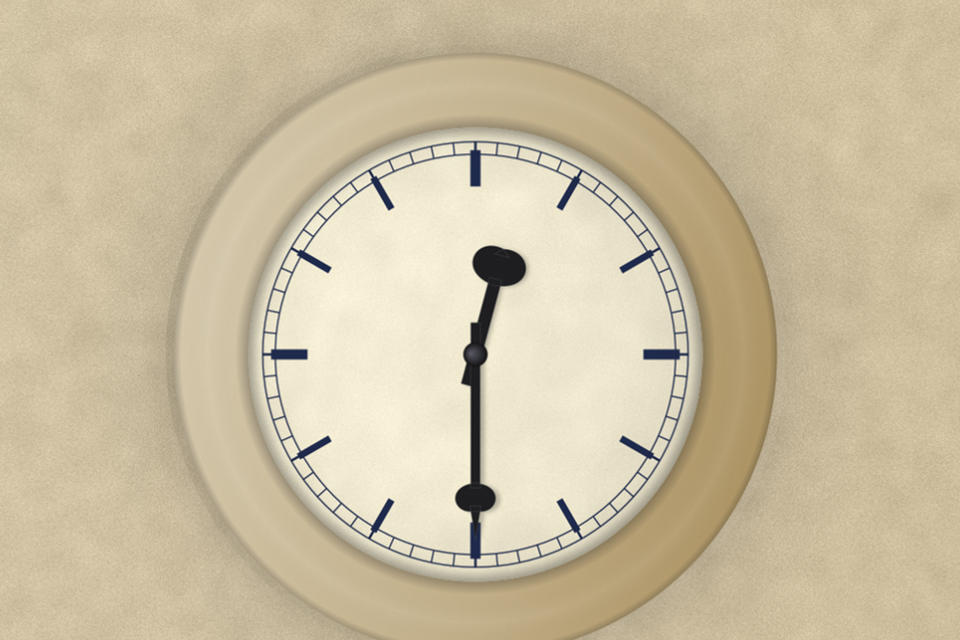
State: h=12 m=30
